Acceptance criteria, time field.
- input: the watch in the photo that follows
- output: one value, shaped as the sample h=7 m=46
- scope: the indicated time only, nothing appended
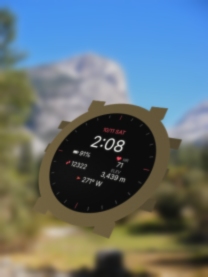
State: h=2 m=8
